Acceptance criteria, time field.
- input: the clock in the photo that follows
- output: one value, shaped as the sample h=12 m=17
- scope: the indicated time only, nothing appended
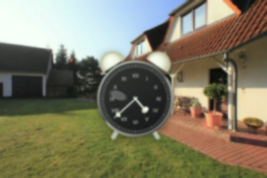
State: h=4 m=38
